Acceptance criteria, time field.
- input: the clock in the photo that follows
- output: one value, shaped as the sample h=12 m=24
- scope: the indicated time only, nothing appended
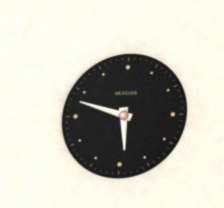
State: h=5 m=48
